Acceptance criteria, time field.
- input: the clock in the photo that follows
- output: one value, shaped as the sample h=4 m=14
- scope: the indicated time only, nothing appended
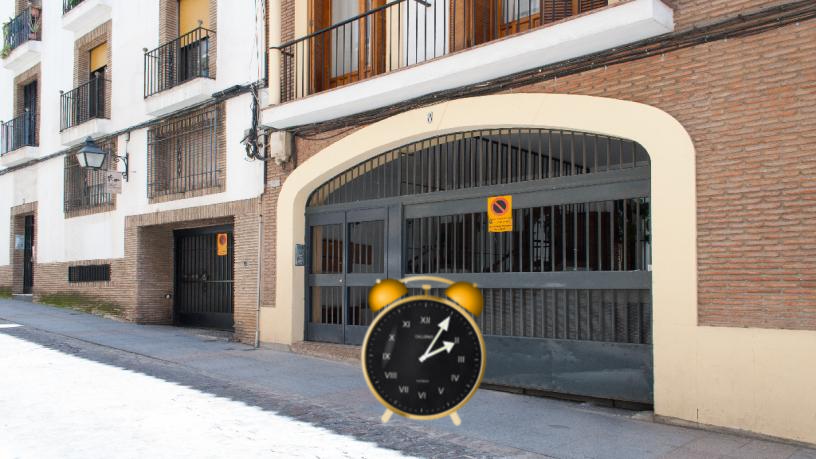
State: h=2 m=5
